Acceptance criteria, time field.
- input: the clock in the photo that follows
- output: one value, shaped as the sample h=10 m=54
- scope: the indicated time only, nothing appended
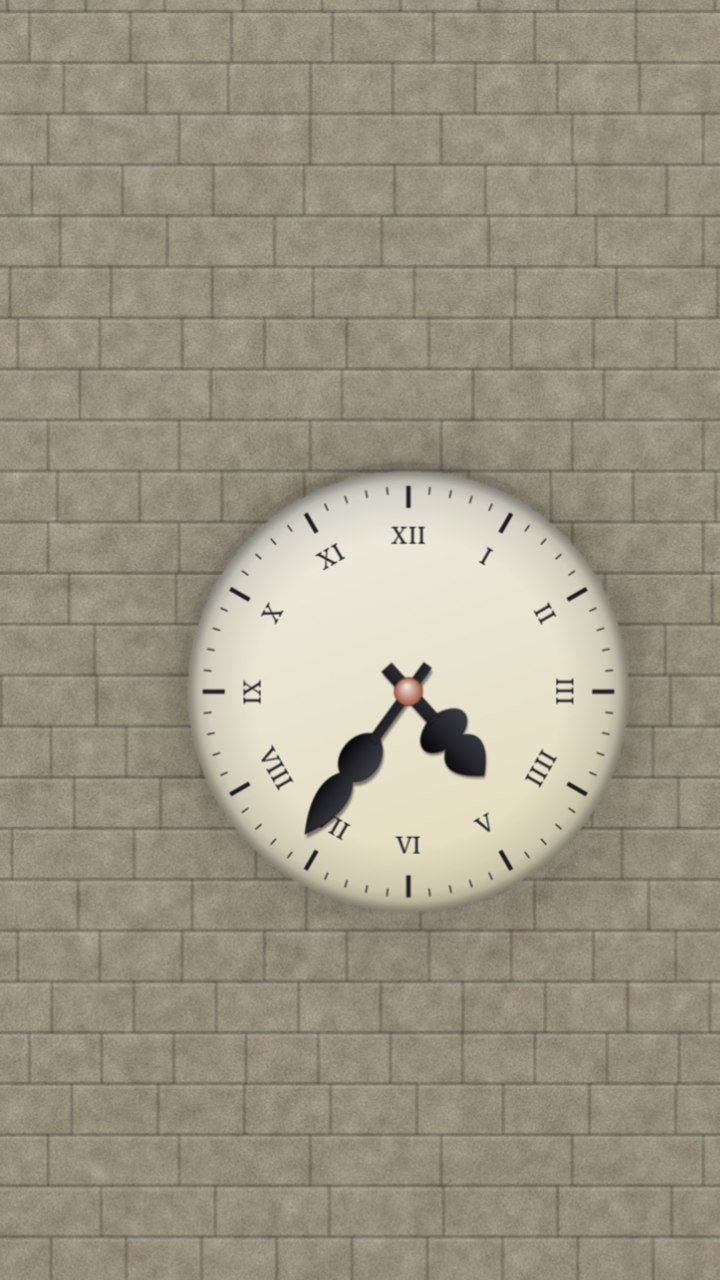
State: h=4 m=36
